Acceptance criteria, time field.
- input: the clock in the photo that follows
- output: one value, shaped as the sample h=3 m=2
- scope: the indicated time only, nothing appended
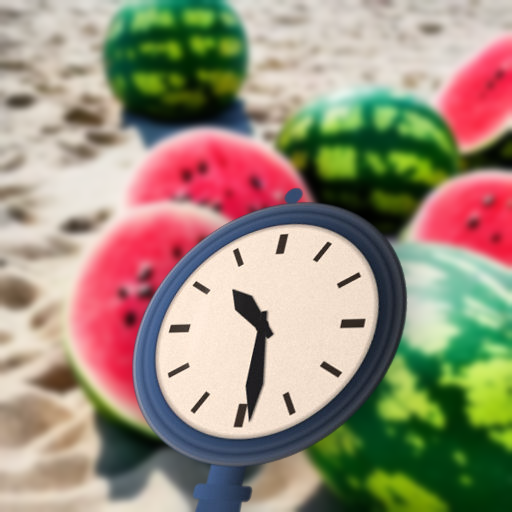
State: h=10 m=29
